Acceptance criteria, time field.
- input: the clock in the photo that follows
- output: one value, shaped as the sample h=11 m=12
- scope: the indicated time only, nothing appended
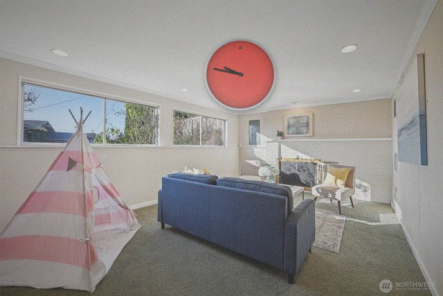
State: h=9 m=47
